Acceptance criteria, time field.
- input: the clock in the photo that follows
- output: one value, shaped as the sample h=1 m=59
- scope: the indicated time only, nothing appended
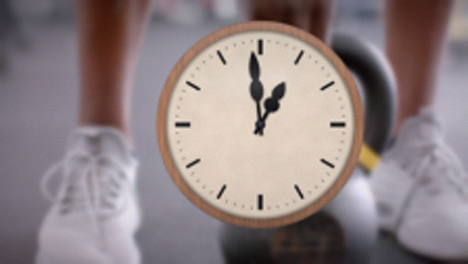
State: h=12 m=59
